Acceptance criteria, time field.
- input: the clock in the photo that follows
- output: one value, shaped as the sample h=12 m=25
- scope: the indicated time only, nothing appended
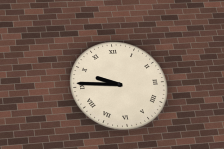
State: h=9 m=46
